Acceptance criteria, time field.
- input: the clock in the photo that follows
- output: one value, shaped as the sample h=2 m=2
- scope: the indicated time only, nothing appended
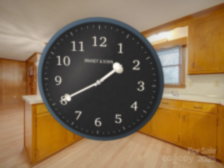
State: h=1 m=40
